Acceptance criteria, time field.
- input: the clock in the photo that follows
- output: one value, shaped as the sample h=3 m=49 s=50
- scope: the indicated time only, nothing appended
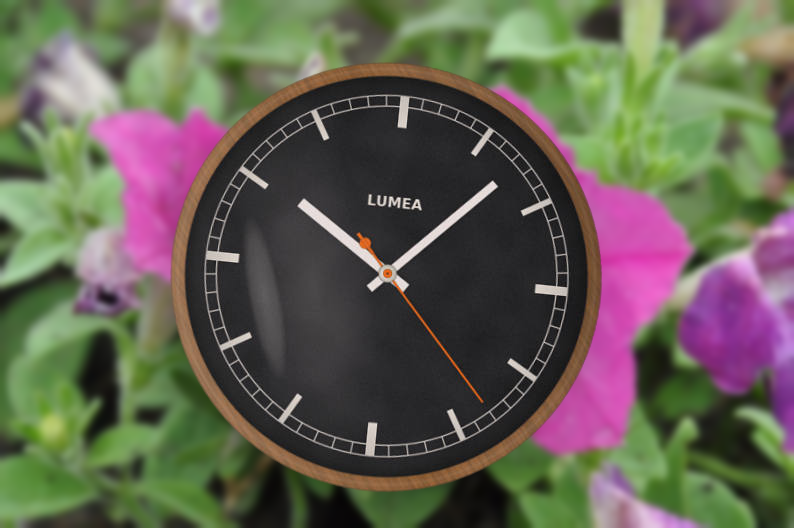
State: h=10 m=7 s=23
